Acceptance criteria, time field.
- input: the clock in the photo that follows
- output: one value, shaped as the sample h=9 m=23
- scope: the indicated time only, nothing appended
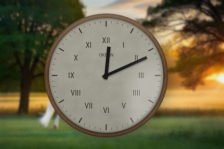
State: h=12 m=11
